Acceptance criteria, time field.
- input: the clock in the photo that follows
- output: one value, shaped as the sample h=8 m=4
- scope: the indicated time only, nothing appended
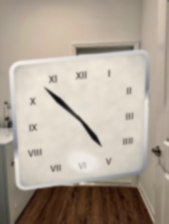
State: h=4 m=53
